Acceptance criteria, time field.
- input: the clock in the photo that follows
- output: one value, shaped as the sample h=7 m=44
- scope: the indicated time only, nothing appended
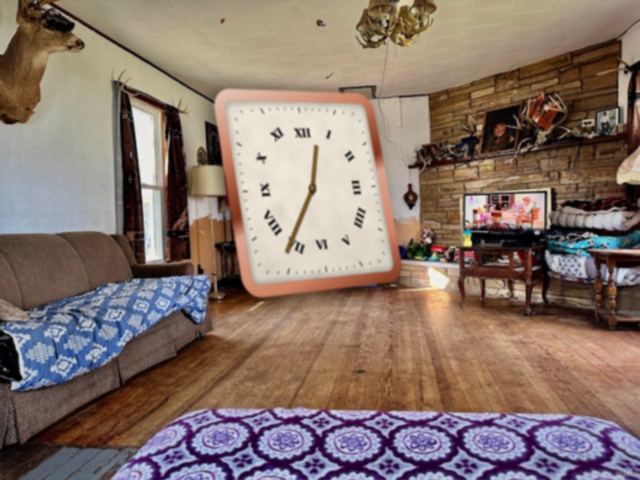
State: h=12 m=36
